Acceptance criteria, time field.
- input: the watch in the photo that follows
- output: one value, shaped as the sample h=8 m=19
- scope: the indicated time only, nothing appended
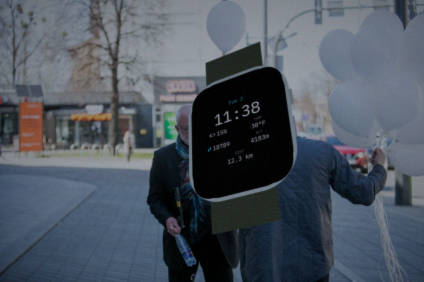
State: h=11 m=38
